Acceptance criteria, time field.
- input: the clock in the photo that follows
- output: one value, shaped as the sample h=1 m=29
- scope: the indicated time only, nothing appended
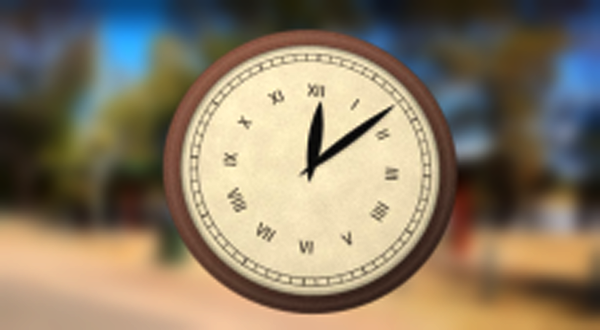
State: h=12 m=8
